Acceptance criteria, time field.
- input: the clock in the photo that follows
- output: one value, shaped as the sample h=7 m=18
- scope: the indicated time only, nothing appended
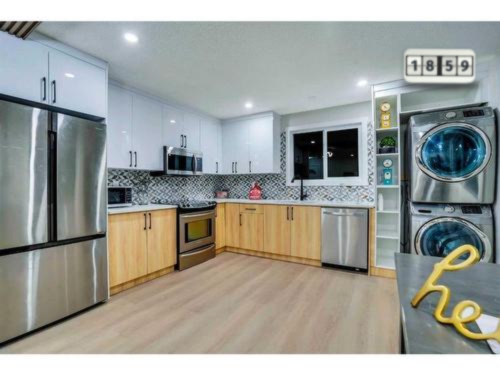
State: h=18 m=59
